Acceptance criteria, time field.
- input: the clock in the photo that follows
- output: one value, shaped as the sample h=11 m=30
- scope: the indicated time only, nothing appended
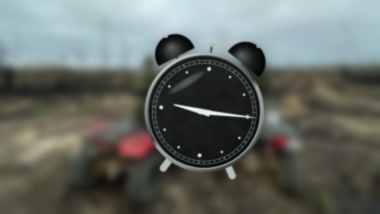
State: h=9 m=15
